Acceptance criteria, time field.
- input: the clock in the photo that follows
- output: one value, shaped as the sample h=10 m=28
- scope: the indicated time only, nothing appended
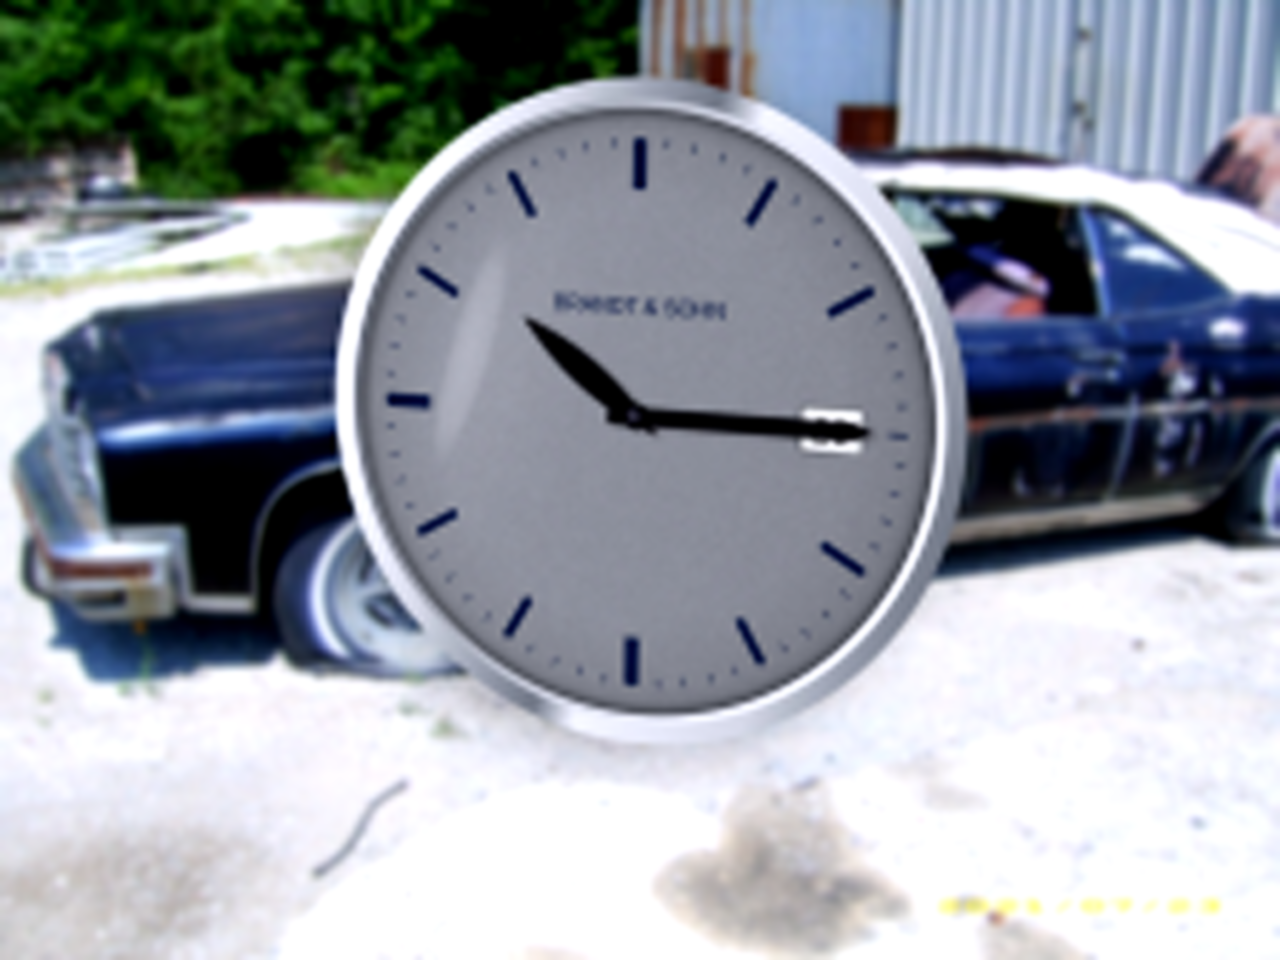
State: h=10 m=15
